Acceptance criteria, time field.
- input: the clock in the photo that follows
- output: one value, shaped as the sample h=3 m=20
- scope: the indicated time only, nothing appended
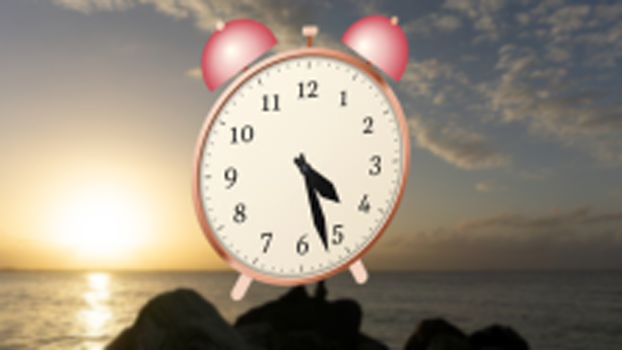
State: h=4 m=27
